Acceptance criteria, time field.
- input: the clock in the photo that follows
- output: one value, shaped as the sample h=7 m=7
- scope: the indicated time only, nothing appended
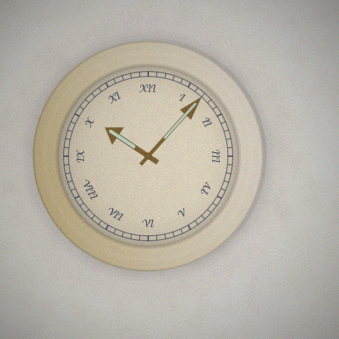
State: h=10 m=7
